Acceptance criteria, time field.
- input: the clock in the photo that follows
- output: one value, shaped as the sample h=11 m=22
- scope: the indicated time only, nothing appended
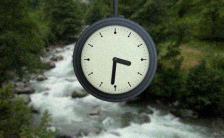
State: h=3 m=31
